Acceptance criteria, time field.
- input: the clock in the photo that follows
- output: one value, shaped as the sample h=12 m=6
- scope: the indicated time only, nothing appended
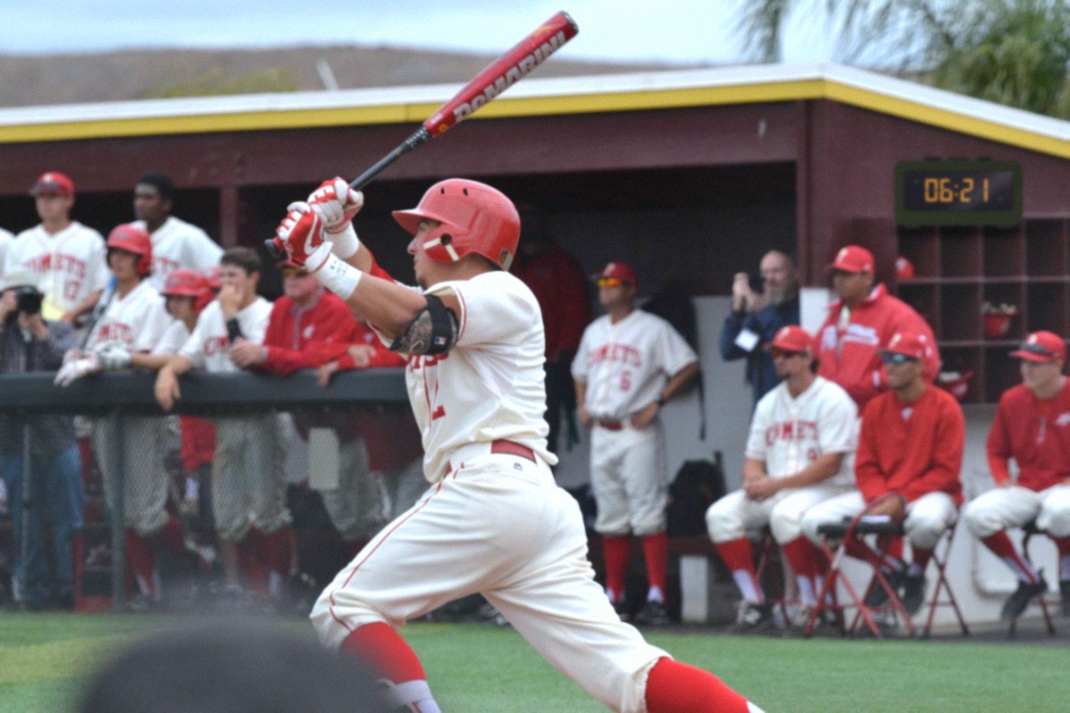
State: h=6 m=21
